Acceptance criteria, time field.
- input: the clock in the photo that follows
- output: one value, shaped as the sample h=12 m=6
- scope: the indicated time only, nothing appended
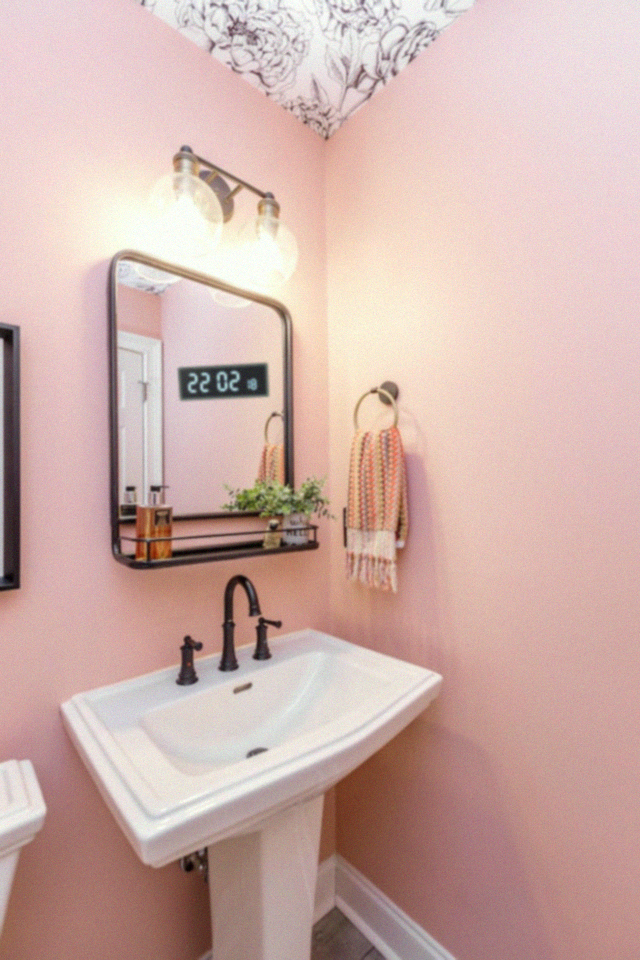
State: h=22 m=2
